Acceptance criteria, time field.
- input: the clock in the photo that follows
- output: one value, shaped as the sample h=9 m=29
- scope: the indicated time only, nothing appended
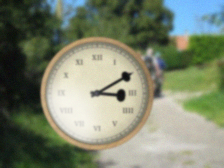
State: h=3 m=10
